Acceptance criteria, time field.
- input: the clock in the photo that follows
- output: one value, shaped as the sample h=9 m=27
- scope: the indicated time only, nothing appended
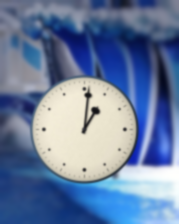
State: h=1 m=1
